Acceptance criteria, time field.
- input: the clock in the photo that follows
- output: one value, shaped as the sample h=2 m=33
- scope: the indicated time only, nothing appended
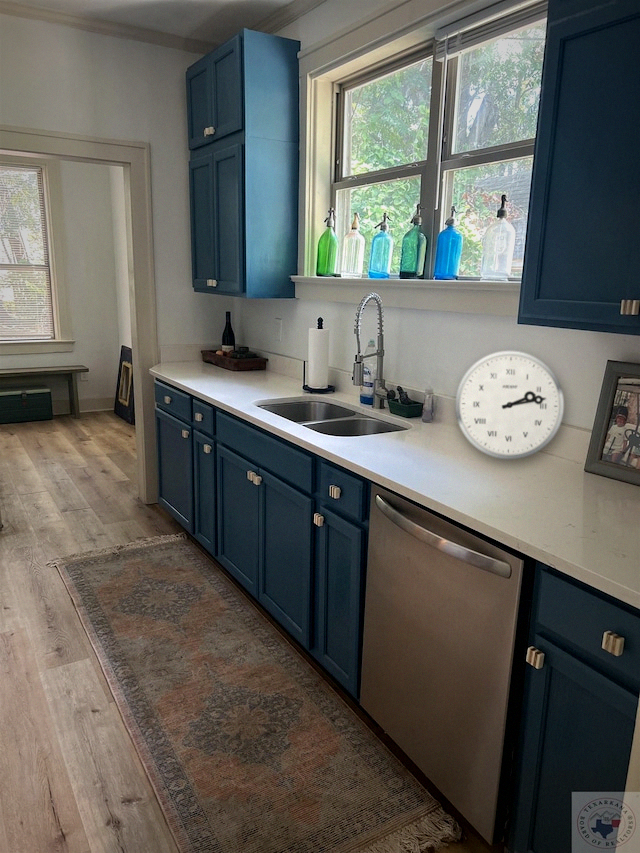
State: h=2 m=13
